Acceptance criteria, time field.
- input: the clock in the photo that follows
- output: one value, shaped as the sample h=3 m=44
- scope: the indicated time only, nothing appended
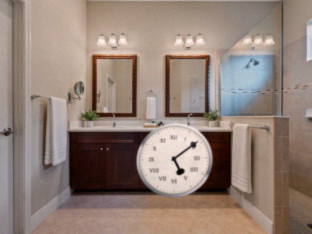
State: h=5 m=9
